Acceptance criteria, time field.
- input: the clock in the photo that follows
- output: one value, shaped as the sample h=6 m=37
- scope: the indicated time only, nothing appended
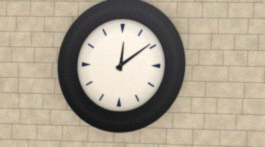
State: h=12 m=9
